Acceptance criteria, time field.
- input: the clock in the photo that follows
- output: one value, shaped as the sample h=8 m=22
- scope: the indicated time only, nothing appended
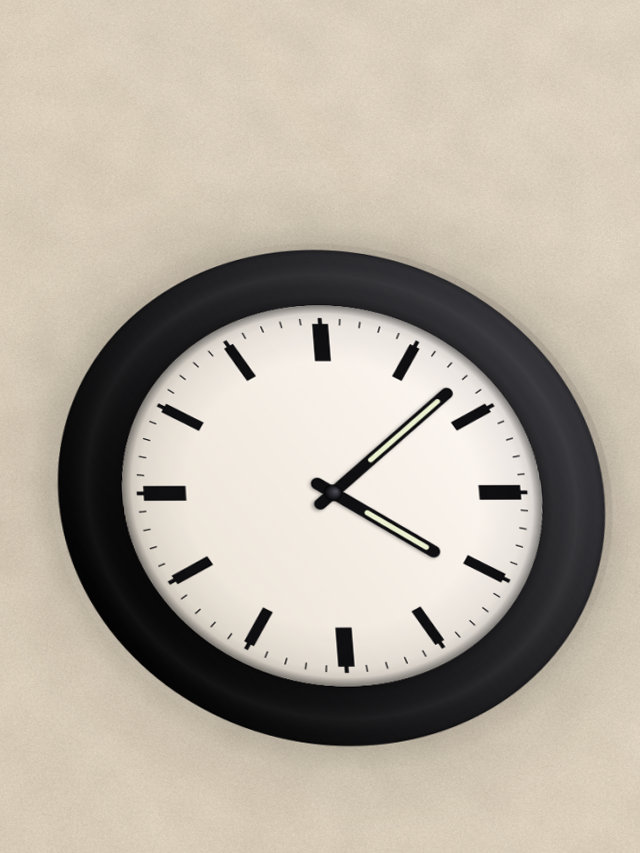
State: h=4 m=8
